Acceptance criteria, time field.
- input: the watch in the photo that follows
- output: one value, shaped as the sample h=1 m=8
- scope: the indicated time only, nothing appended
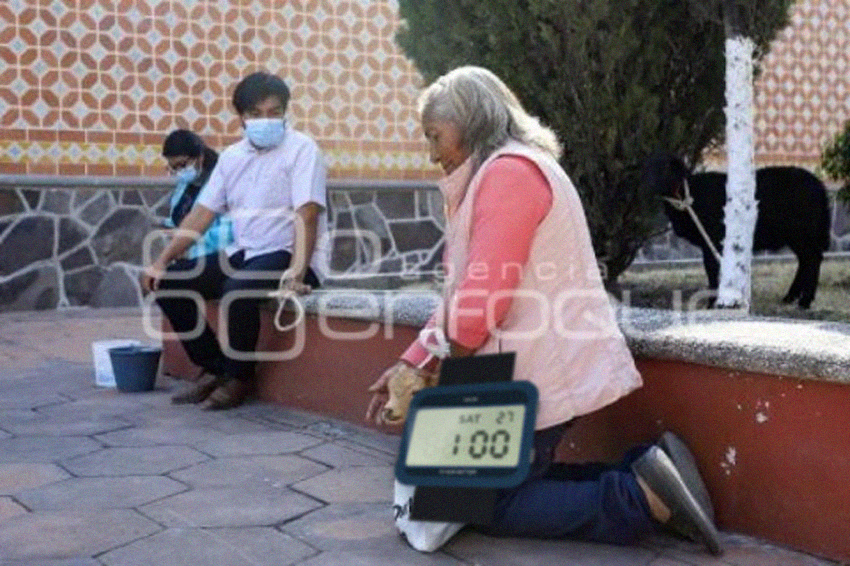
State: h=1 m=0
